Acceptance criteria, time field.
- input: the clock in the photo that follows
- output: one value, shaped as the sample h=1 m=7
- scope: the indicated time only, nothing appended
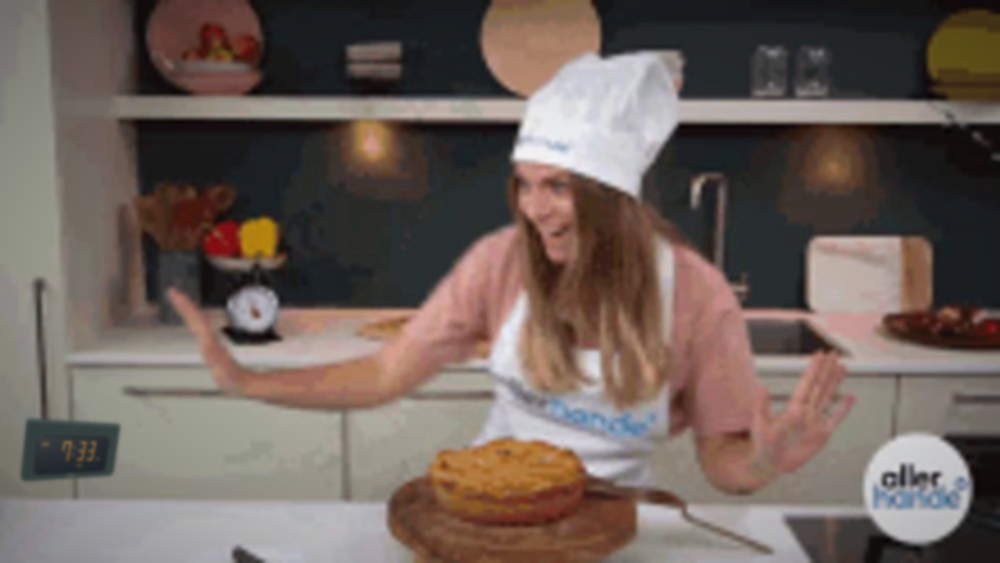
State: h=7 m=33
